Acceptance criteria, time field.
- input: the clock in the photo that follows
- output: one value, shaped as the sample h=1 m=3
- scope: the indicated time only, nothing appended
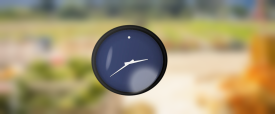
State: h=2 m=39
